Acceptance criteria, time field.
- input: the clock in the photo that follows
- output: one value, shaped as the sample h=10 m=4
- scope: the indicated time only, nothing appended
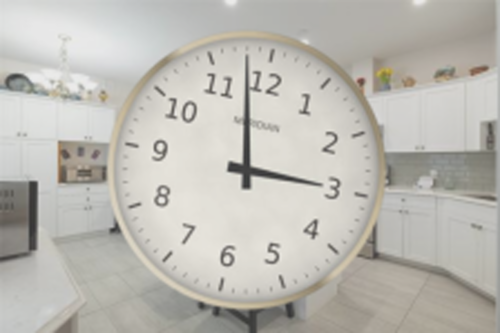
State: h=2 m=58
